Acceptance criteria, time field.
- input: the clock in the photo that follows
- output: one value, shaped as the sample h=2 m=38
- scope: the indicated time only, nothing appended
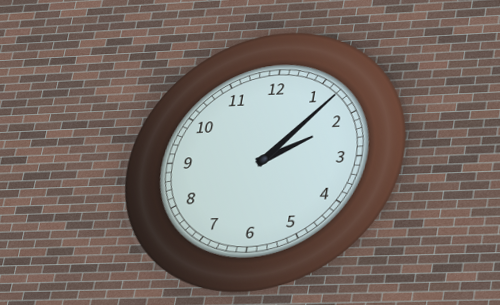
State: h=2 m=7
